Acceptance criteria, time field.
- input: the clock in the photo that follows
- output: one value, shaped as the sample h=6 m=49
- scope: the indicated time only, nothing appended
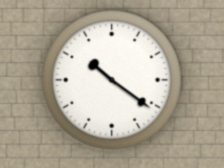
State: h=10 m=21
